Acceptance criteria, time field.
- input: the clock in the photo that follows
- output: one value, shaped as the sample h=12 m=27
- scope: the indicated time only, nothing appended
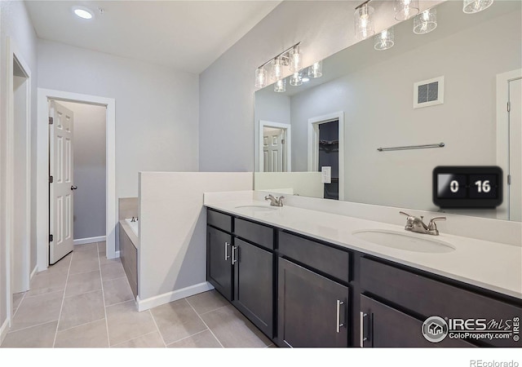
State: h=0 m=16
